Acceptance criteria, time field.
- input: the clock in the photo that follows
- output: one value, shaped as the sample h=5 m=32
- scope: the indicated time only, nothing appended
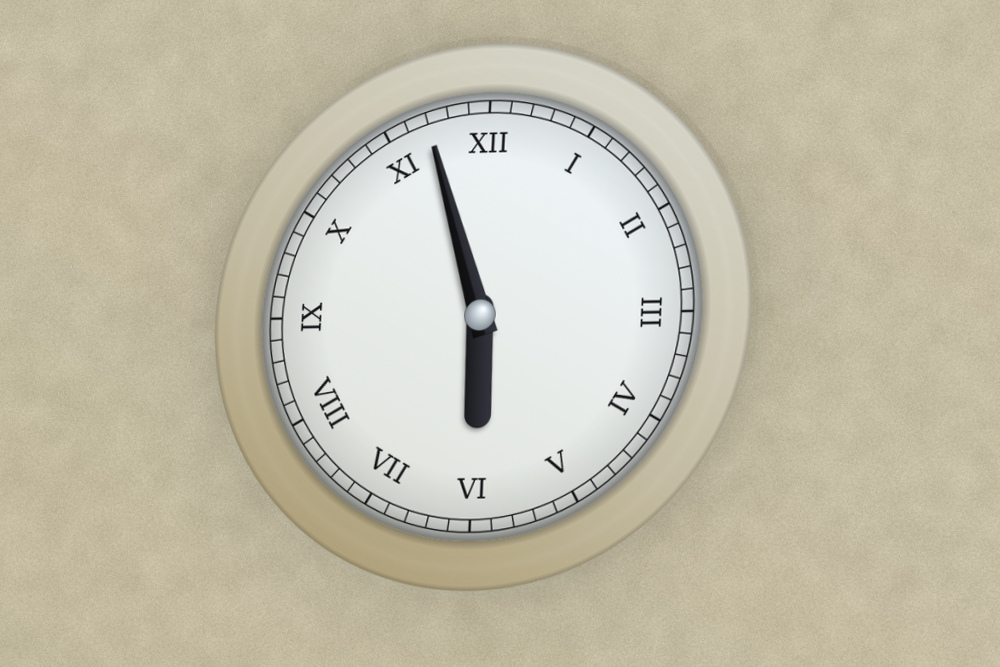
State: h=5 m=57
